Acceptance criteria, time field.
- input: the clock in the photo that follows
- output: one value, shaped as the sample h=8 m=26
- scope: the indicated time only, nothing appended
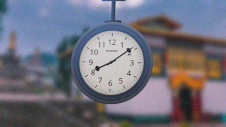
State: h=8 m=9
